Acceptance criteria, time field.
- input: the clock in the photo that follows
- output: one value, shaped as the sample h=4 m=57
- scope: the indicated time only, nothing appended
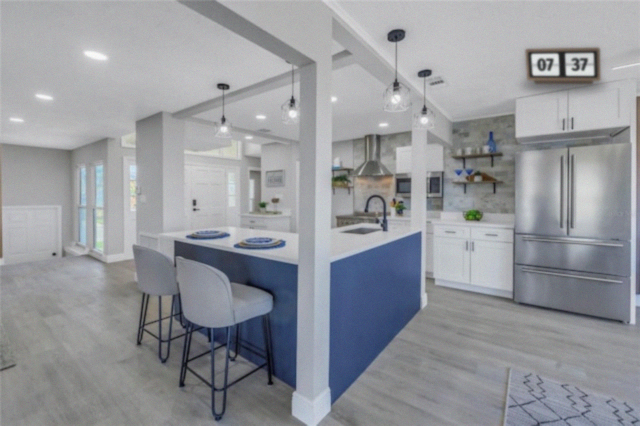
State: h=7 m=37
